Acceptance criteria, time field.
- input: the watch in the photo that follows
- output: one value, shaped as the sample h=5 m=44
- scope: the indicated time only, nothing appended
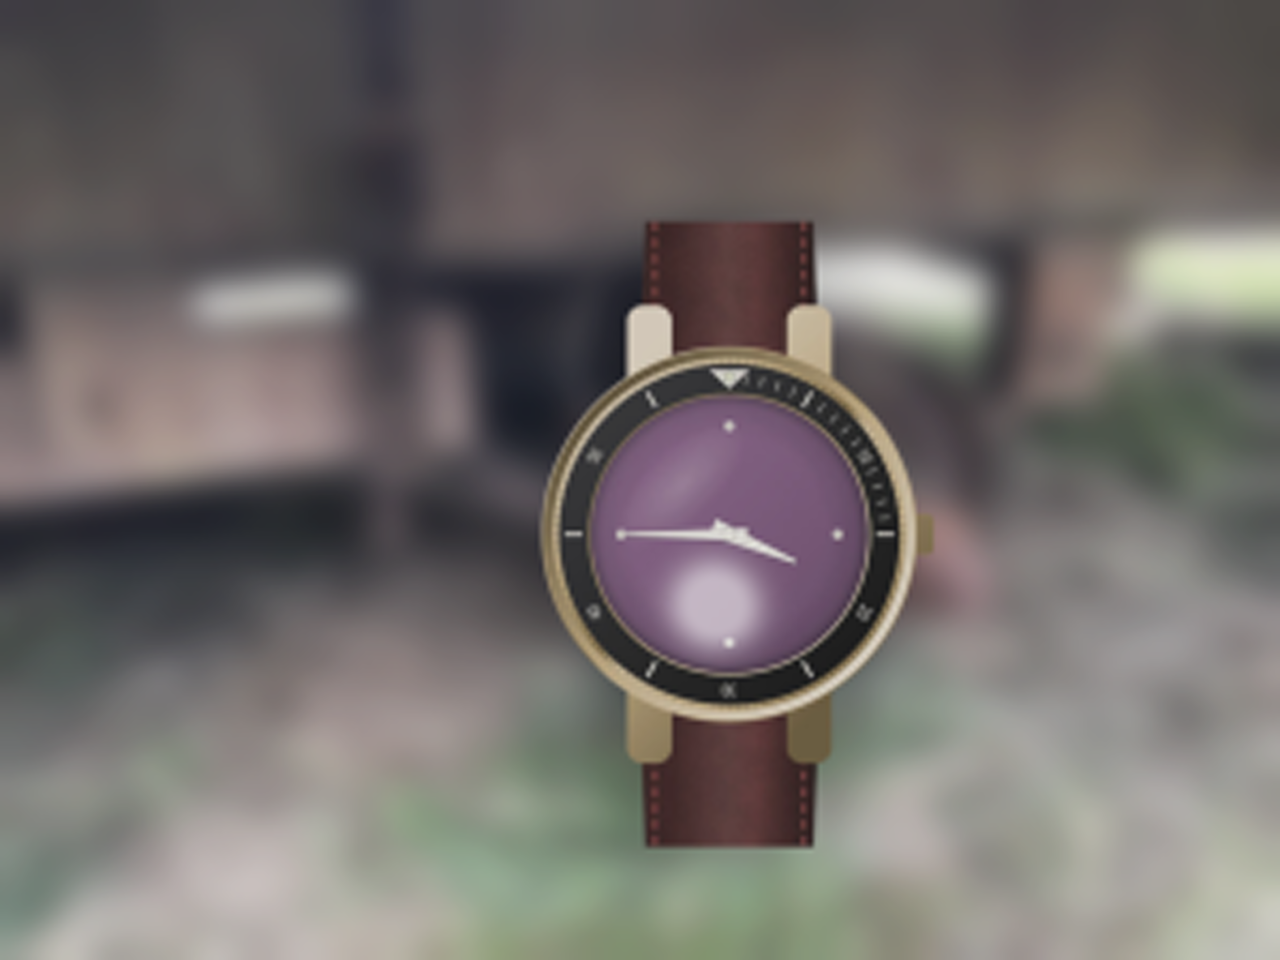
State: h=3 m=45
